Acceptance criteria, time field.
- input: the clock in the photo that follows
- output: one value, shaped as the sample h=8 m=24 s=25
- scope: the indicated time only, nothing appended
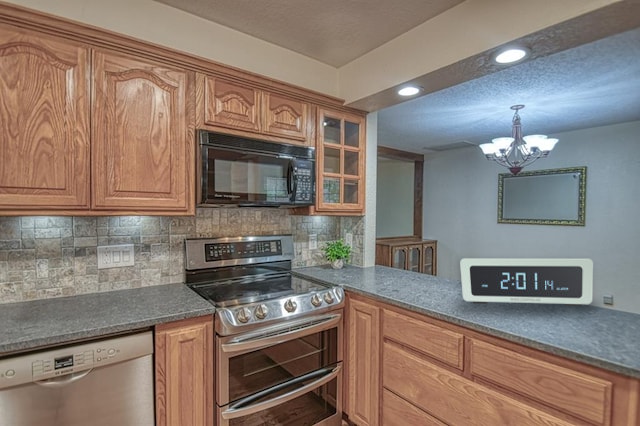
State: h=2 m=1 s=14
